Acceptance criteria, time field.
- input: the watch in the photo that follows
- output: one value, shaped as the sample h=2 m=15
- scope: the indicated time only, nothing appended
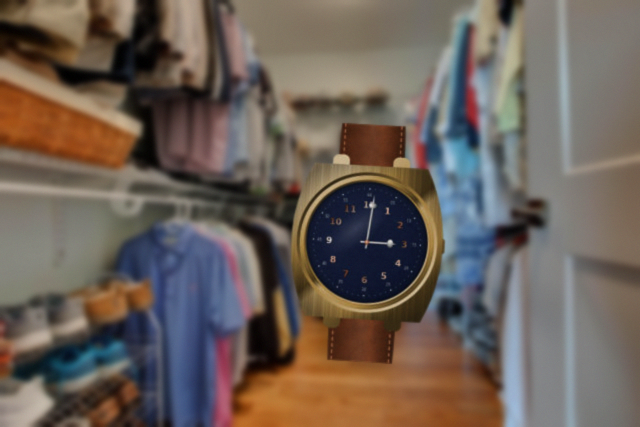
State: h=3 m=1
